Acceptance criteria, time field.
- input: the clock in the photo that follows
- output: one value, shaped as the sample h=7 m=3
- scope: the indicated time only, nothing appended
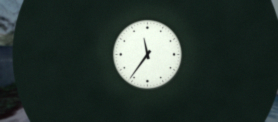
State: h=11 m=36
